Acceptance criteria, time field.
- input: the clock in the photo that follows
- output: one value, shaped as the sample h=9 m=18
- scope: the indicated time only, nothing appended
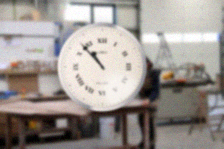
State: h=10 m=53
